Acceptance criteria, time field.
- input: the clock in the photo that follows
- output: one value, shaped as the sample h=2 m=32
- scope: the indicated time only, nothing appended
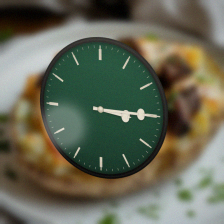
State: h=3 m=15
